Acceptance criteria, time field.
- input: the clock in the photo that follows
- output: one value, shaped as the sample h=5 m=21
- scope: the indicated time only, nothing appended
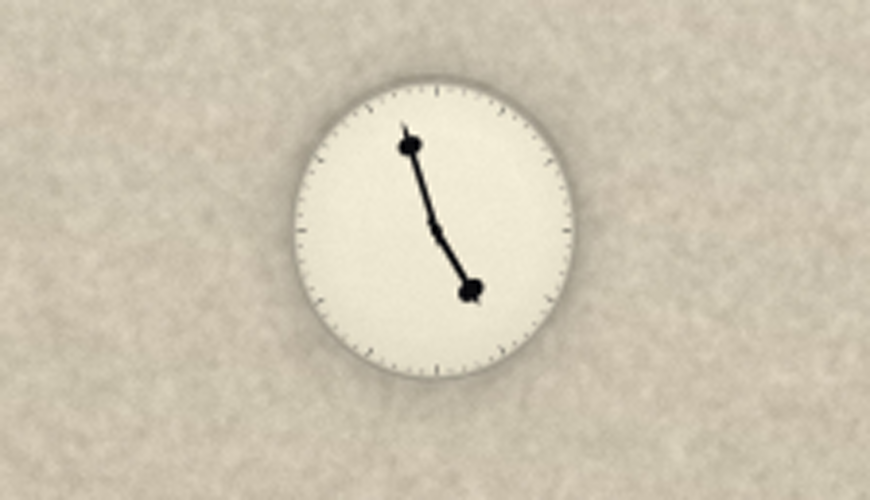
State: h=4 m=57
